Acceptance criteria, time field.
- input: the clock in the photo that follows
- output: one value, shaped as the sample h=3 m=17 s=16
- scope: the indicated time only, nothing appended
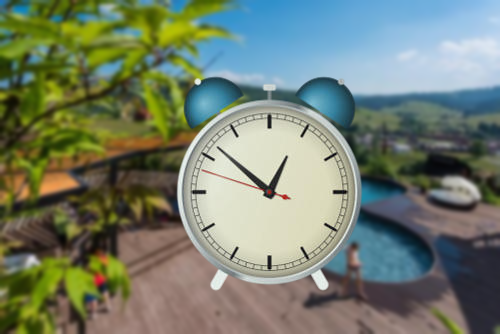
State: h=12 m=51 s=48
